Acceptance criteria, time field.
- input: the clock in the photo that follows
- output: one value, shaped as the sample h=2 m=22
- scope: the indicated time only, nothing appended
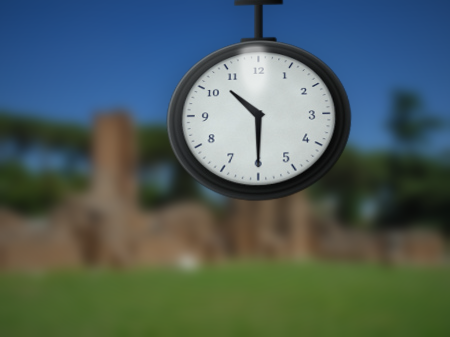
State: h=10 m=30
